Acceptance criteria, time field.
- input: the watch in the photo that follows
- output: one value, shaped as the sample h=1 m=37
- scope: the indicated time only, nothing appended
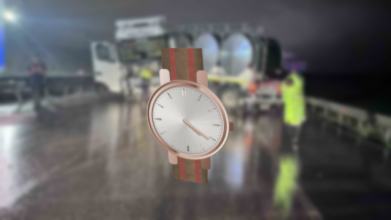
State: h=4 m=21
